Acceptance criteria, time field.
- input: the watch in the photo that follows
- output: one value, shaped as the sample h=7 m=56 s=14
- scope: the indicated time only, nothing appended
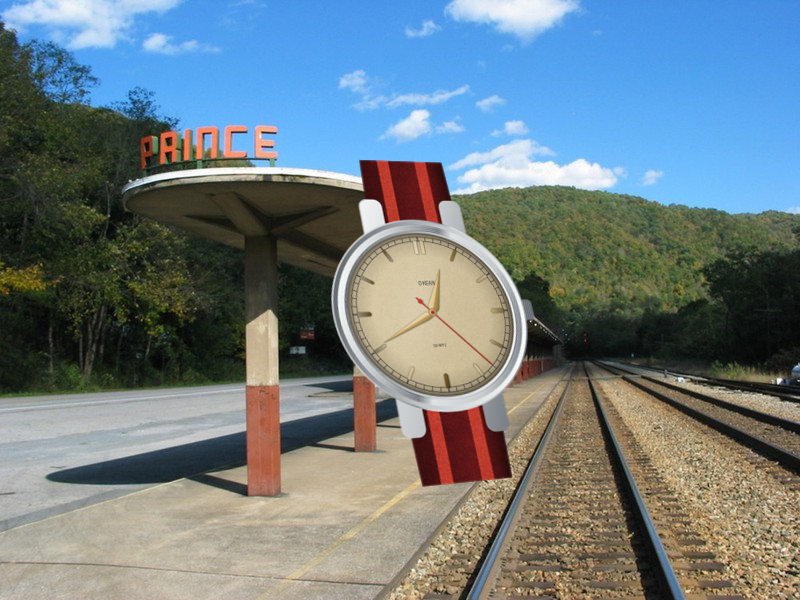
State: h=12 m=40 s=23
